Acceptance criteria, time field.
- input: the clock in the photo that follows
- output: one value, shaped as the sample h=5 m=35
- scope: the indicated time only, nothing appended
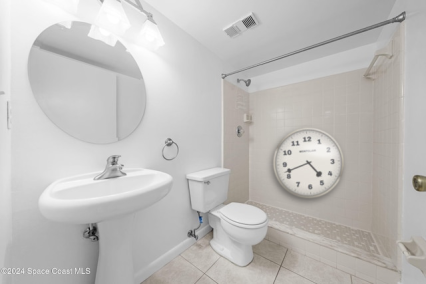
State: h=4 m=42
